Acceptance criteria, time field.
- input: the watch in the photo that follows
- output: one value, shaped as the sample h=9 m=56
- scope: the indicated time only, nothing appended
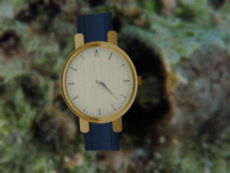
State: h=4 m=22
